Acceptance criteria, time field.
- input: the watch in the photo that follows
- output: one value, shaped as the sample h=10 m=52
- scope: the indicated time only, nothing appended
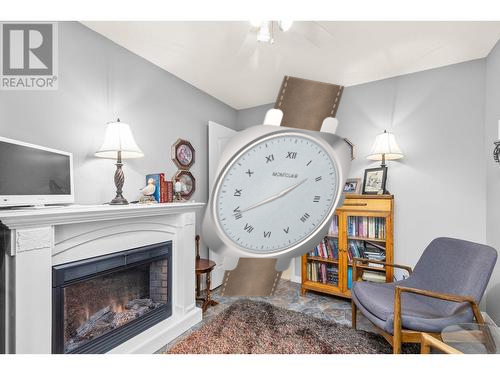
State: h=1 m=40
